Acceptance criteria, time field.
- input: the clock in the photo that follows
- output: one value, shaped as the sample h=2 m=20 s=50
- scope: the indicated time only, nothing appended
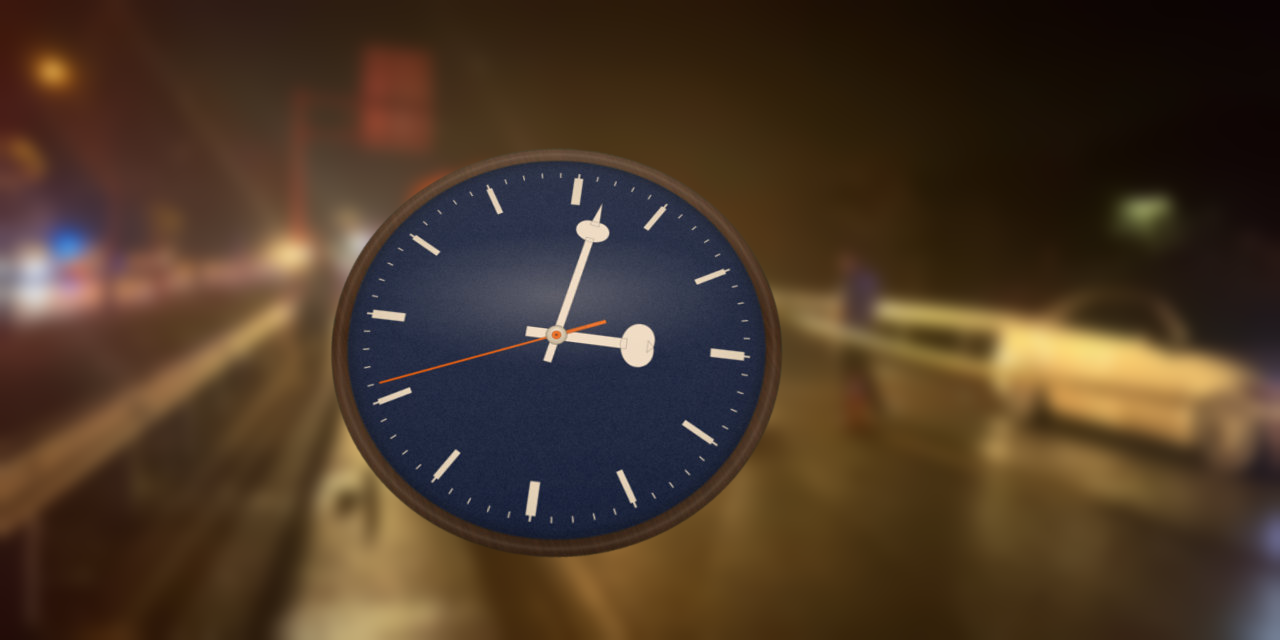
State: h=3 m=1 s=41
